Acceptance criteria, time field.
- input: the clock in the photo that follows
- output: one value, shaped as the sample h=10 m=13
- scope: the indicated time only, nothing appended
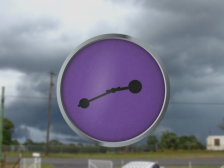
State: h=2 m=41
